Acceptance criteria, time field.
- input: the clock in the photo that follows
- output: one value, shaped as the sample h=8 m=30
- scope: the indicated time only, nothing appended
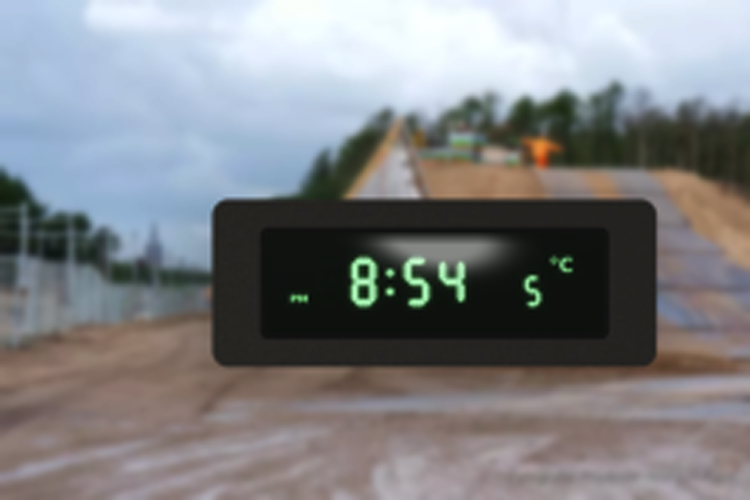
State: h=8 m=54
